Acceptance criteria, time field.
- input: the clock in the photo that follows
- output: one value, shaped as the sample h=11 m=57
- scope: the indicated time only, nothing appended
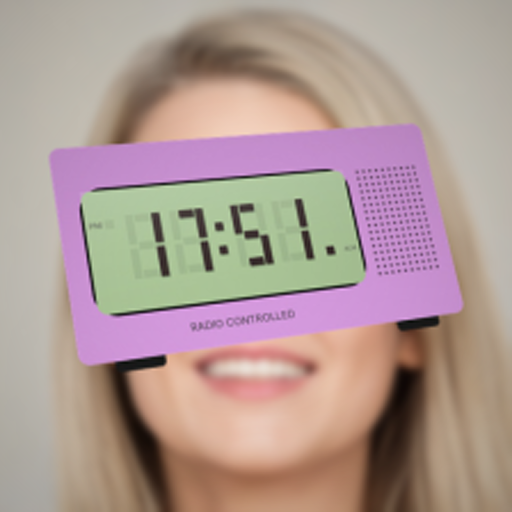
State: h=17 m=51
